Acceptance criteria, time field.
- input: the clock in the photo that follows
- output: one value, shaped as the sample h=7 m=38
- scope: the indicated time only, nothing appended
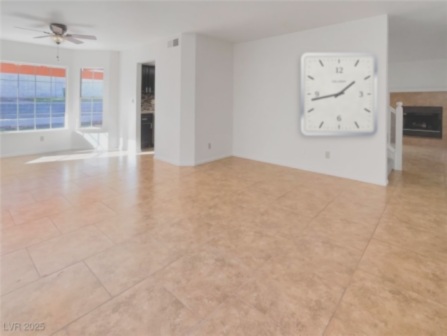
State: h=1 m=43
